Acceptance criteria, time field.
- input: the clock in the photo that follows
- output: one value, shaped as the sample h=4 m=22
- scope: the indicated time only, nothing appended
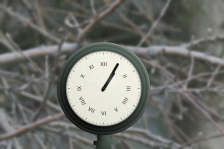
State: h=1 m=5
